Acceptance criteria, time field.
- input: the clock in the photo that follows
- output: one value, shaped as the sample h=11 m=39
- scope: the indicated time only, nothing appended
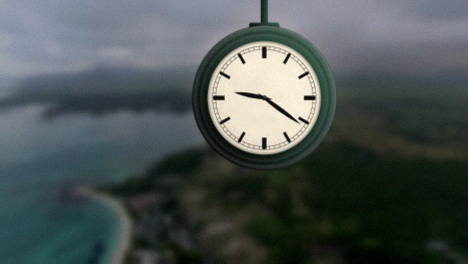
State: h=9 m=21
